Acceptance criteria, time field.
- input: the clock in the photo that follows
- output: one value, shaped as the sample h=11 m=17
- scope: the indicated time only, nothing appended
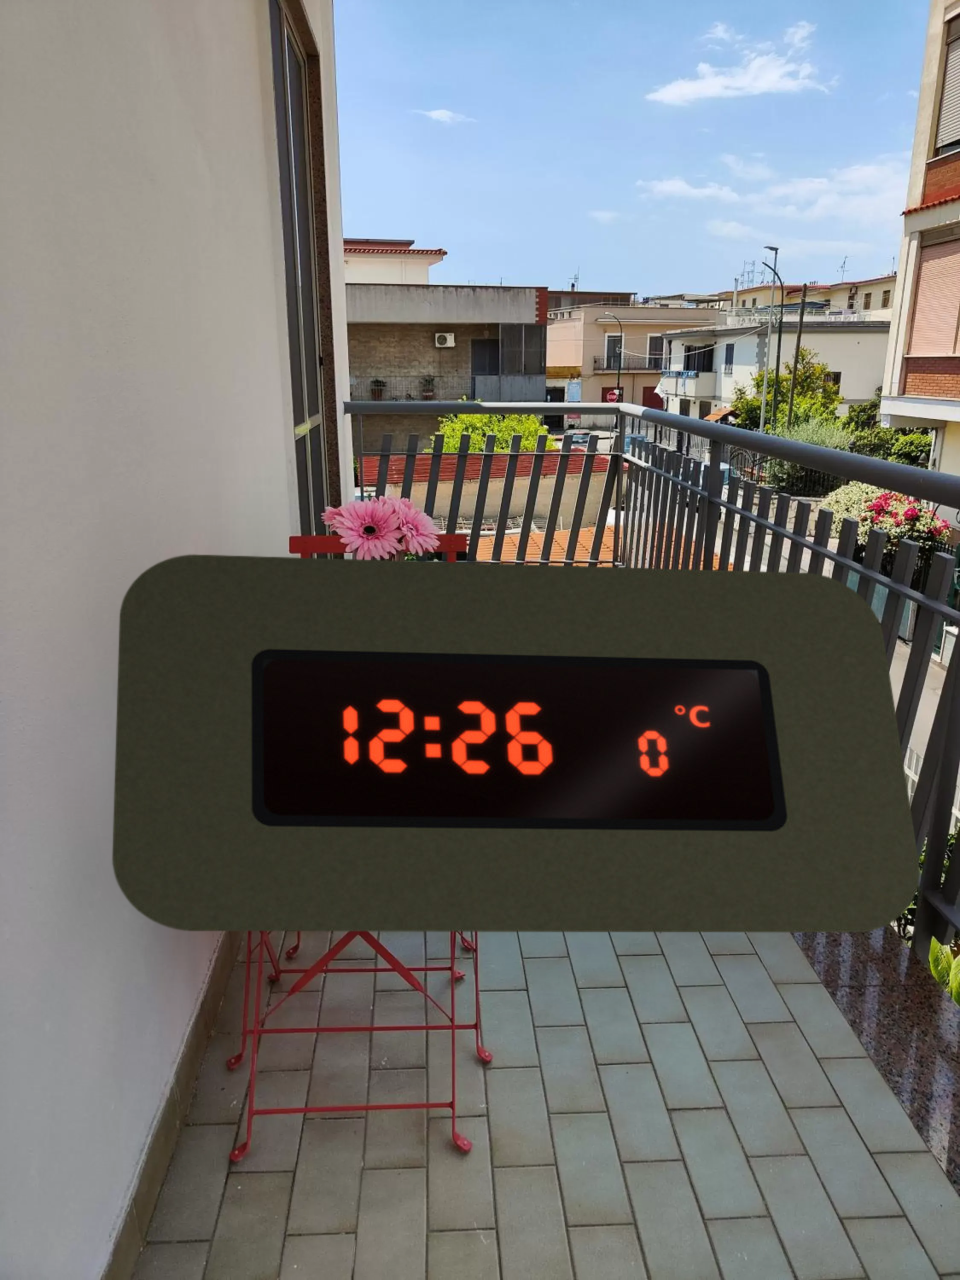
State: h=12 m=26
